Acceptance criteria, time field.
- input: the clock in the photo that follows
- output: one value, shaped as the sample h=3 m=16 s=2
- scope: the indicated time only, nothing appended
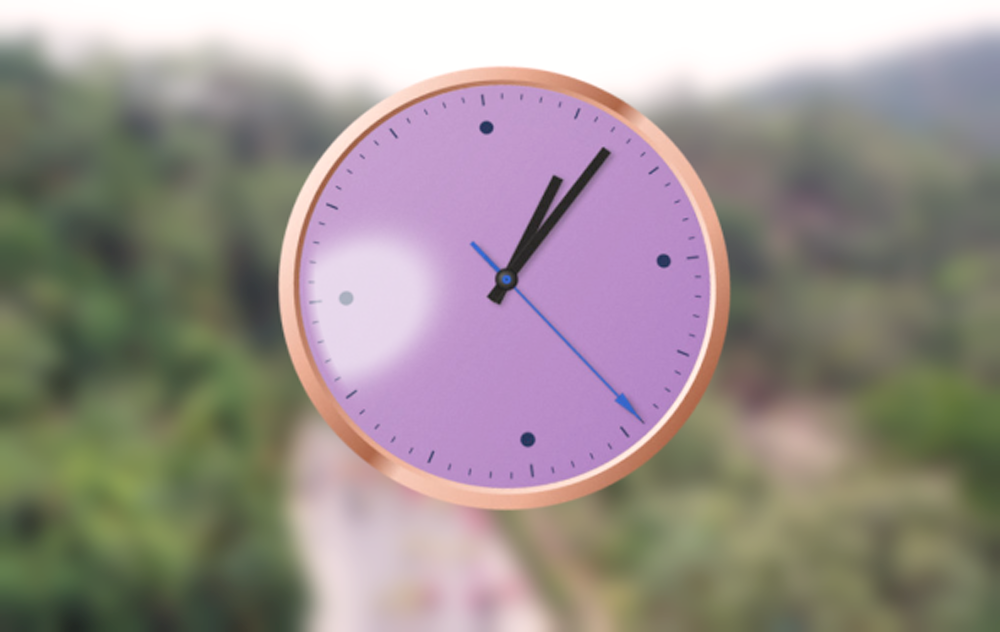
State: h=1 m=7 s=24
